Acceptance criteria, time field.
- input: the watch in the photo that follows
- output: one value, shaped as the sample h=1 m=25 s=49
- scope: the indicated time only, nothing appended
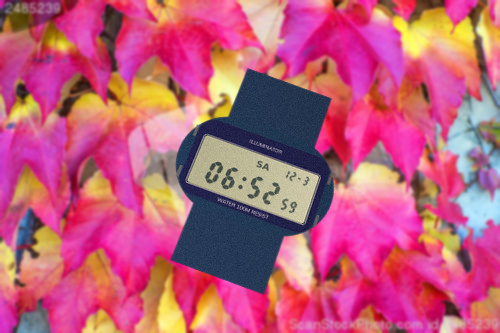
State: h=6 m=52 s=59
